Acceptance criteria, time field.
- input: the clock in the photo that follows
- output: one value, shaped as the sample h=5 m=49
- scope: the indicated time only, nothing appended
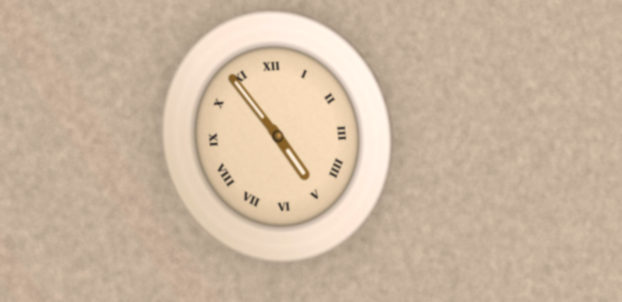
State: h=4 m=54
